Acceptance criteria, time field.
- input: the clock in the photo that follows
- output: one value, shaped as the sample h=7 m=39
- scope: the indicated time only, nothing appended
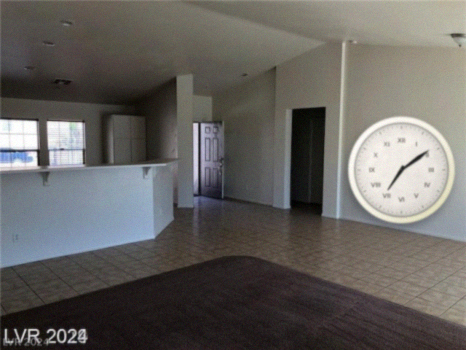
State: h=7 m=9
